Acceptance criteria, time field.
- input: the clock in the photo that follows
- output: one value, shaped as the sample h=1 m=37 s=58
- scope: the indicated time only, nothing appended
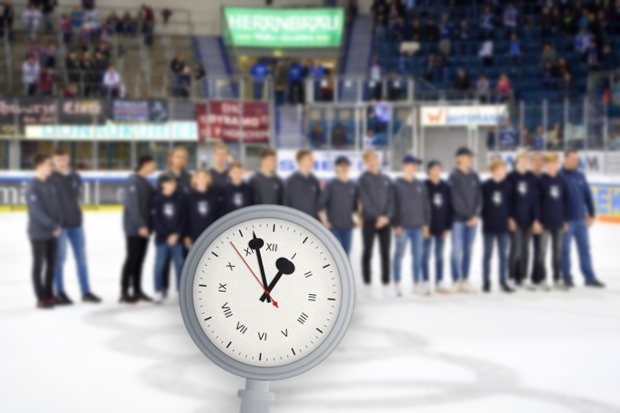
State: h=12 m=56 s=53
